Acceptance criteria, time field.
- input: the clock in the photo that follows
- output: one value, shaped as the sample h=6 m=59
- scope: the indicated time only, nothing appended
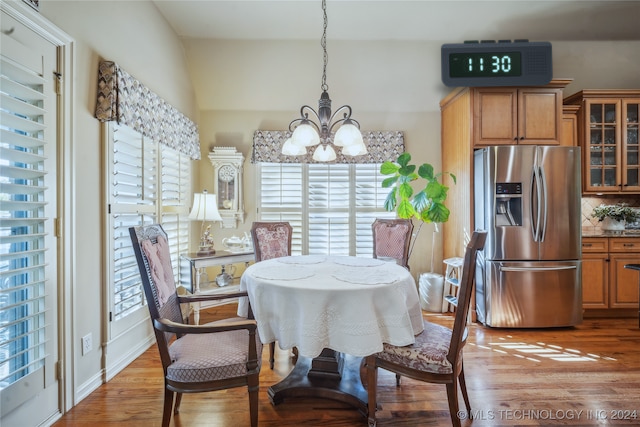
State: h=11 m=30
